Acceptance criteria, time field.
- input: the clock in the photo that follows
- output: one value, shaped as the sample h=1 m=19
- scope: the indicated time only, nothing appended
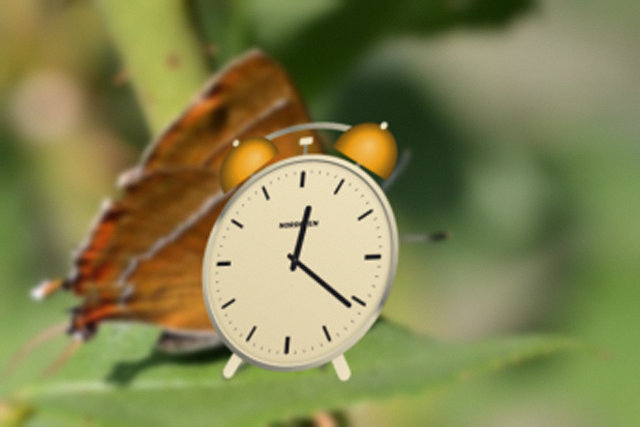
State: h=12 m=21
